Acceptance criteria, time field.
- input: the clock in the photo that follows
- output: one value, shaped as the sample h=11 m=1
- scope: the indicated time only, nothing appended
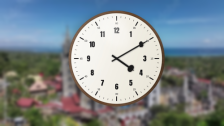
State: h=4 m=10
